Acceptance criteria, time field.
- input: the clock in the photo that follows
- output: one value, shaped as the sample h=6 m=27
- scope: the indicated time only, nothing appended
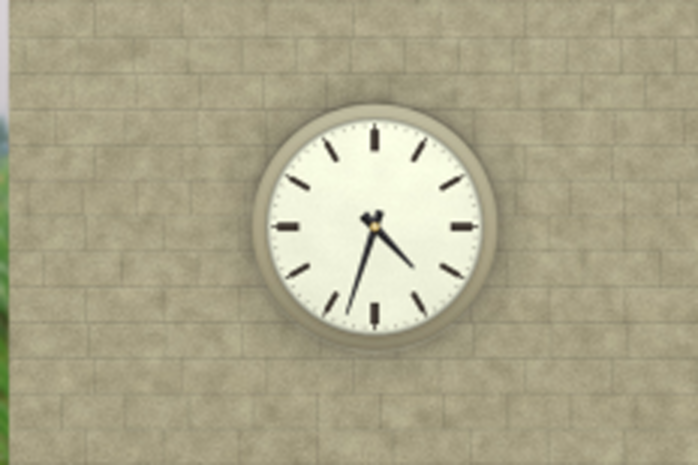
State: h=4 m=33
